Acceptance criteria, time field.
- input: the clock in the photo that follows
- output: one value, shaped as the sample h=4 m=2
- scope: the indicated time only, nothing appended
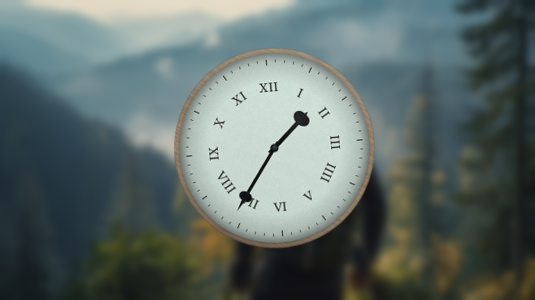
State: h=1 m=36
